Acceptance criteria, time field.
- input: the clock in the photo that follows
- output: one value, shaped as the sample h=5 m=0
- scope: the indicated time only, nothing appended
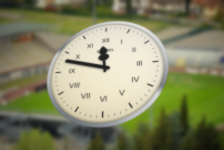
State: h=11 m=48
